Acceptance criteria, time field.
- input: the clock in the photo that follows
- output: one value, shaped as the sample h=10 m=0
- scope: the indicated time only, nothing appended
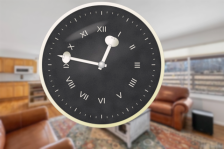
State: h=12 m=47
